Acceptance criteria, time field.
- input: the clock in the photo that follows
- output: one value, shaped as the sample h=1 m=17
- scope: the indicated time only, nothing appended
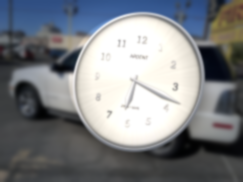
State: h=6 m=18
